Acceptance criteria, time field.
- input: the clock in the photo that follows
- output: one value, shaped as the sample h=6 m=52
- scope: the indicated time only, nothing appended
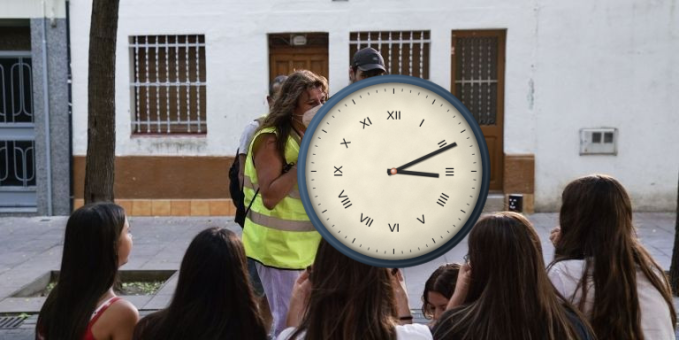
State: h=3 m=11
